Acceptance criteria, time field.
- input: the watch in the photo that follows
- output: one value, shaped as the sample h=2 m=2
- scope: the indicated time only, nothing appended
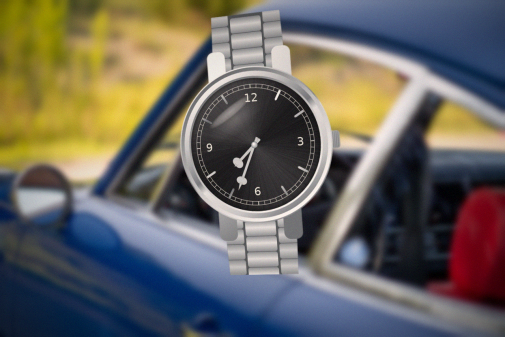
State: h=7 m=34
